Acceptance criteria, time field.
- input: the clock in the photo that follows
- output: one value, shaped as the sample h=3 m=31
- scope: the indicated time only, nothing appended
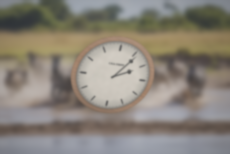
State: h=2 m=6
